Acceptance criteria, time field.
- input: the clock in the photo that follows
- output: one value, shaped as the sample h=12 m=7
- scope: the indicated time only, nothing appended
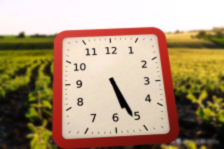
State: h=5 m=26
